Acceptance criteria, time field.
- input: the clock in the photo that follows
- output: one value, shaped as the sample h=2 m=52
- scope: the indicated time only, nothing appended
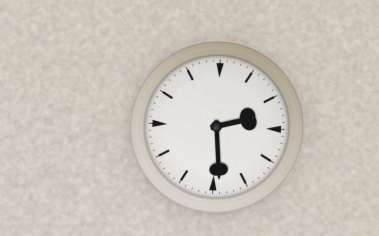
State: h=2 m=29
